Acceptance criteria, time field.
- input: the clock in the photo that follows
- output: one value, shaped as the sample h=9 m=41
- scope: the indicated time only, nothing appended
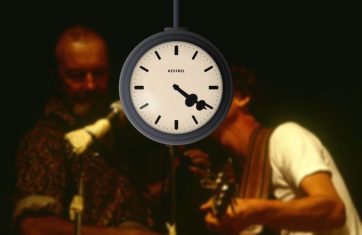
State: h=4 m=21
